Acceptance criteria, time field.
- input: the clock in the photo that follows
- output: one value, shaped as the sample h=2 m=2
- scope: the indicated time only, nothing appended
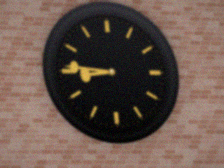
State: h=8 m=46
